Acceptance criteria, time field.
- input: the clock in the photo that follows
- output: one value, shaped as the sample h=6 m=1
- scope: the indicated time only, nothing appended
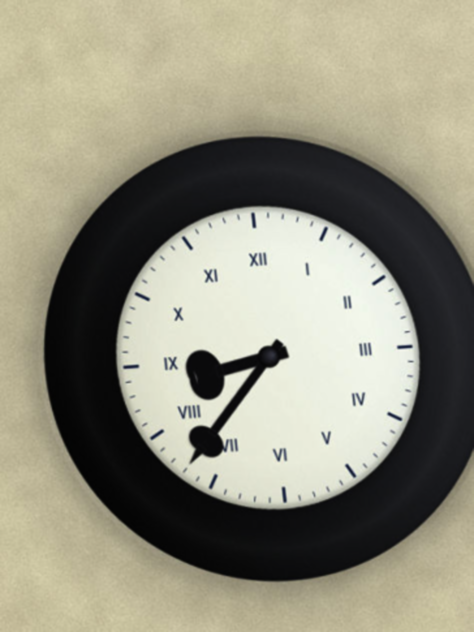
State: h=8 m=37
